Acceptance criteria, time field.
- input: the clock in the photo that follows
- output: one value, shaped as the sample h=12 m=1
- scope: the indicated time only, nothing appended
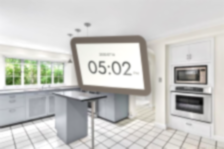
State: h=5 m=2
